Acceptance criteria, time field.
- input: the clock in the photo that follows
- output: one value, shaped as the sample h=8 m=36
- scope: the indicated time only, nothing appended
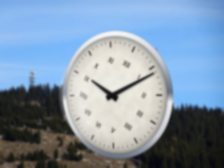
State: h=9 m=6
